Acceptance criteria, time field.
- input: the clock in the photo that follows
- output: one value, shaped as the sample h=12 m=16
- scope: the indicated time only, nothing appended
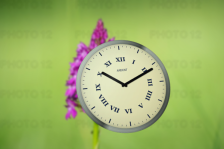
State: h=10 m=11
